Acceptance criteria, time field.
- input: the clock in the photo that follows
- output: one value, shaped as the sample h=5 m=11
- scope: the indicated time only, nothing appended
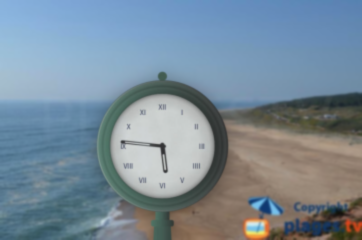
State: h=5 m=46
